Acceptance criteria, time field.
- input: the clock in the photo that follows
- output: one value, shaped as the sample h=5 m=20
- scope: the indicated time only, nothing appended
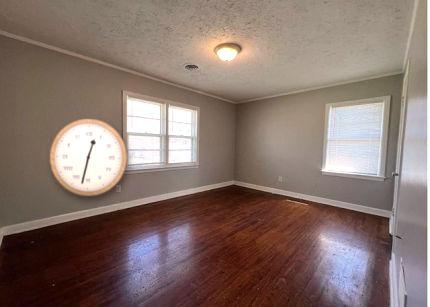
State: h=12 m=32
